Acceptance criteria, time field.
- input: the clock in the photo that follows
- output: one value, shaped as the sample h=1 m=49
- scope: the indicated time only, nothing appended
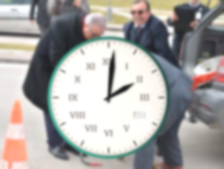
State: h=2 m=1
